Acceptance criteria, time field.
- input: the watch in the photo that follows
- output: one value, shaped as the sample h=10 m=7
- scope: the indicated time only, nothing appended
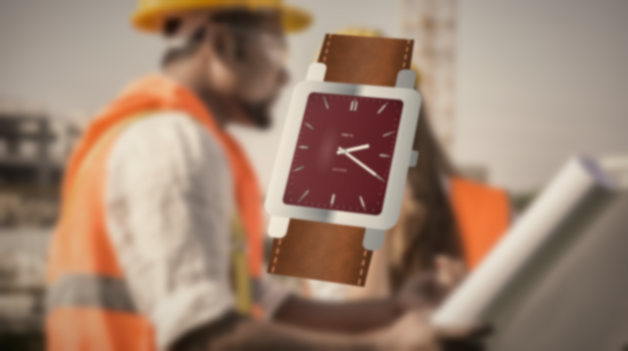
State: h=2 m=20
